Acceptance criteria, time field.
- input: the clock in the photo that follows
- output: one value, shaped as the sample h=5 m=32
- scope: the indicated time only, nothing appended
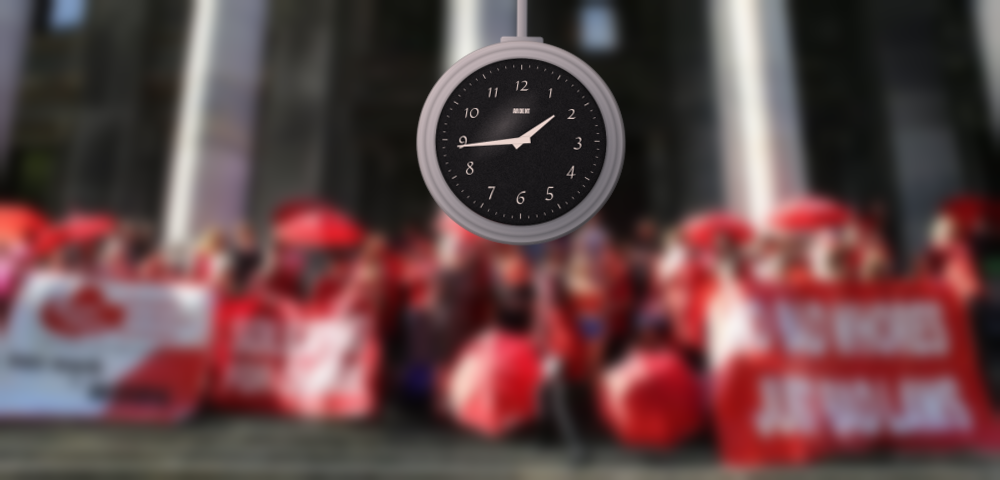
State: h=1 m=44
